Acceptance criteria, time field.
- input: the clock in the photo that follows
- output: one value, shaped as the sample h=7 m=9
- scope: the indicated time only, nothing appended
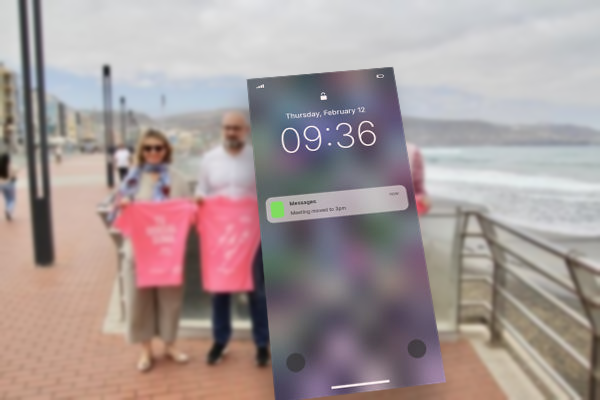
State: h=9 m=36
